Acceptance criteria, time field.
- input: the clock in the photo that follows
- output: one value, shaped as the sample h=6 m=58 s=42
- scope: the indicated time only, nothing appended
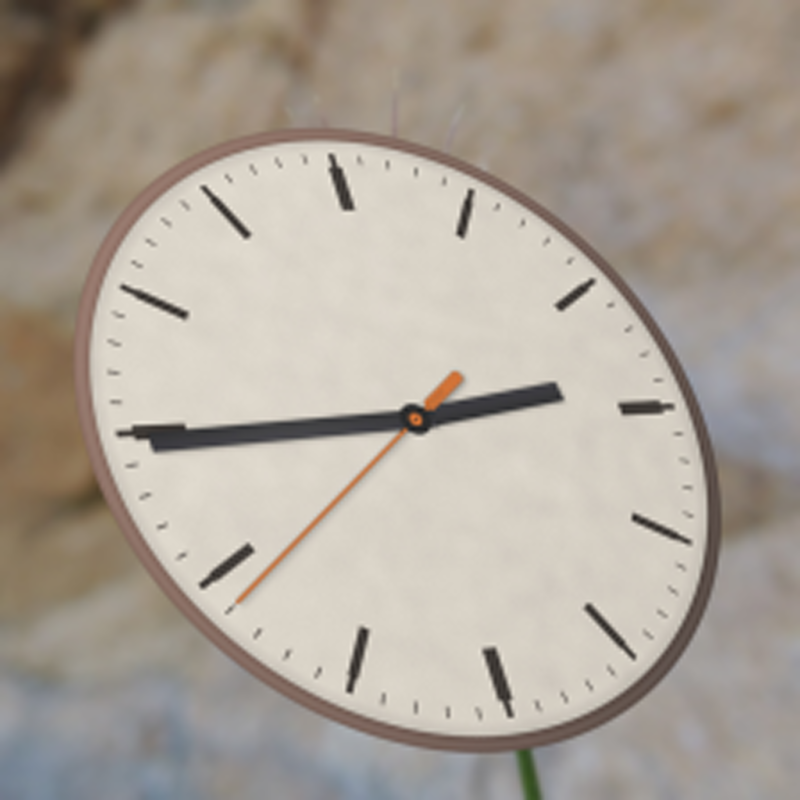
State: h=2 m=44 s=39
